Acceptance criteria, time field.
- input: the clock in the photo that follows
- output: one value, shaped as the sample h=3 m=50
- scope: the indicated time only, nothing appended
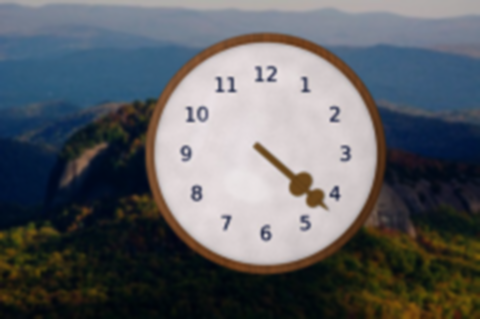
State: h=4 m=22
